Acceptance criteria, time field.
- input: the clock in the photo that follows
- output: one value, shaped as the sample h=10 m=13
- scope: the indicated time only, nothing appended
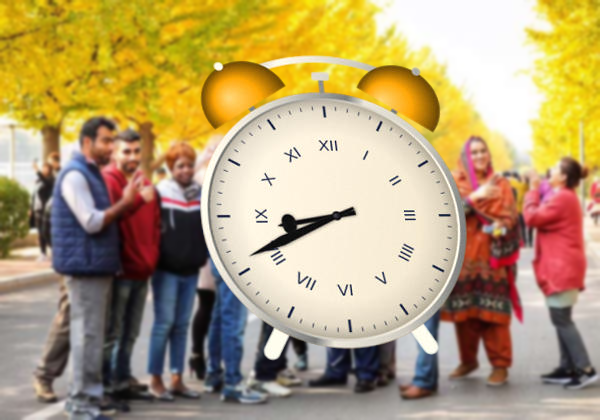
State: h=8 m=41
